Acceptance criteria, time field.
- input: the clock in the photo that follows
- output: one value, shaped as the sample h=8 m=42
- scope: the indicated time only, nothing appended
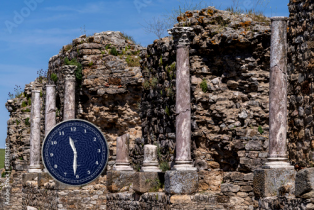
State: h=11 m=31
